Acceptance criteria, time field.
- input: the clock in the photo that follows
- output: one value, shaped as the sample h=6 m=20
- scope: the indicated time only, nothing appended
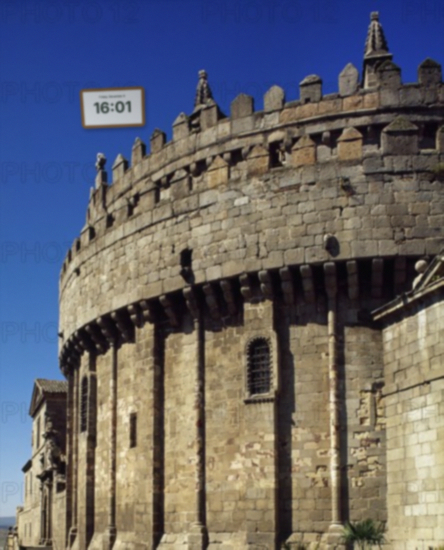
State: h=16 m=1
